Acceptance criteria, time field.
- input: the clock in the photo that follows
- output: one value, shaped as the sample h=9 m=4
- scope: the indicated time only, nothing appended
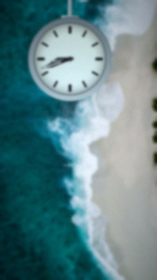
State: h=8 m=42
